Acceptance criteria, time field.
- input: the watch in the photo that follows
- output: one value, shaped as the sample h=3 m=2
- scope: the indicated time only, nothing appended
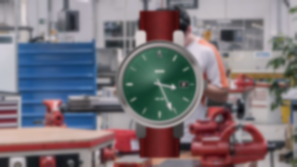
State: h=3 m=26
